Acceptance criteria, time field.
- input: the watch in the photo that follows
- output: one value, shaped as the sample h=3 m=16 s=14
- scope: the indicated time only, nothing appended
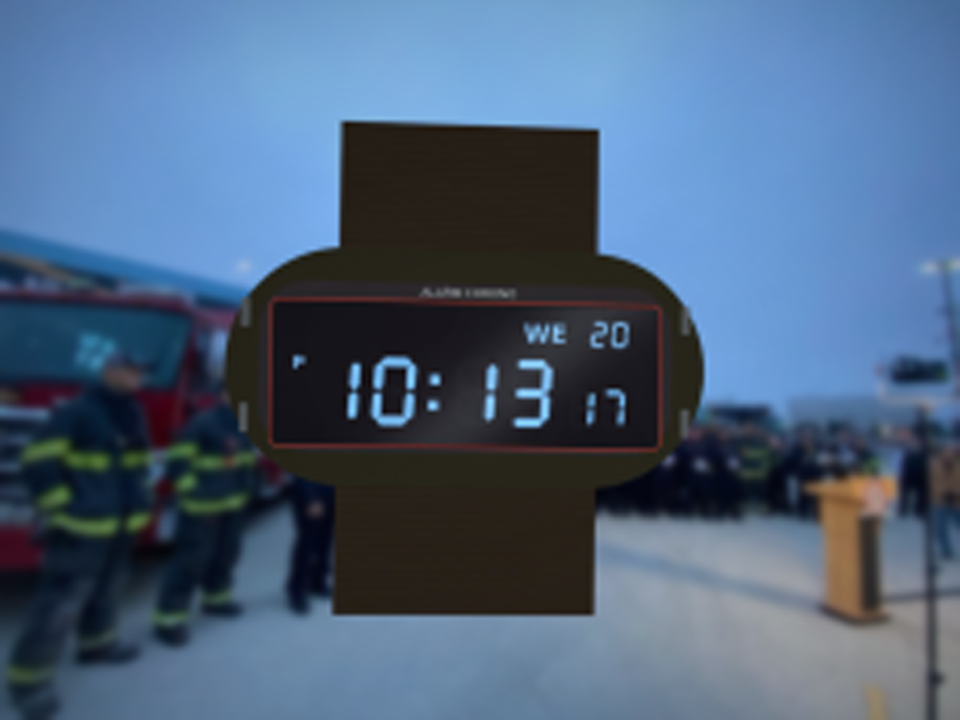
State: h=10 m=13 s=17
